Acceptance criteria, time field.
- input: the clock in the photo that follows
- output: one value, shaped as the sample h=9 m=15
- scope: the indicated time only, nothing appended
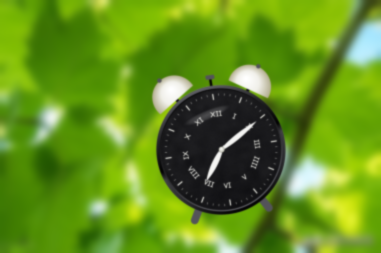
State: h=7 m=10
